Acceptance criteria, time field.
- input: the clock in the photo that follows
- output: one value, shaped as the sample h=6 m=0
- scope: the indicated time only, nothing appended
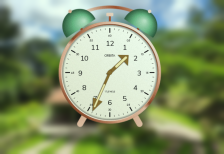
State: h=1 m=34
